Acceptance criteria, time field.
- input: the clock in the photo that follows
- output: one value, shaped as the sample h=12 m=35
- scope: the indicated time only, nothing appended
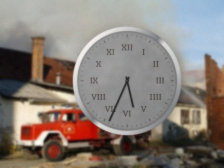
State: h=5 m=34
